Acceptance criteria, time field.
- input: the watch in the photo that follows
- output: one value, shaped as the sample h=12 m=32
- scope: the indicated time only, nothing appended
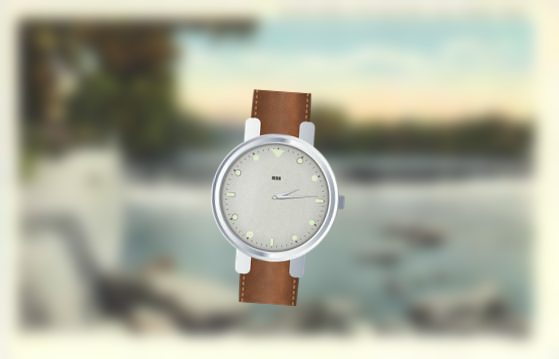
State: h=2 m=14
